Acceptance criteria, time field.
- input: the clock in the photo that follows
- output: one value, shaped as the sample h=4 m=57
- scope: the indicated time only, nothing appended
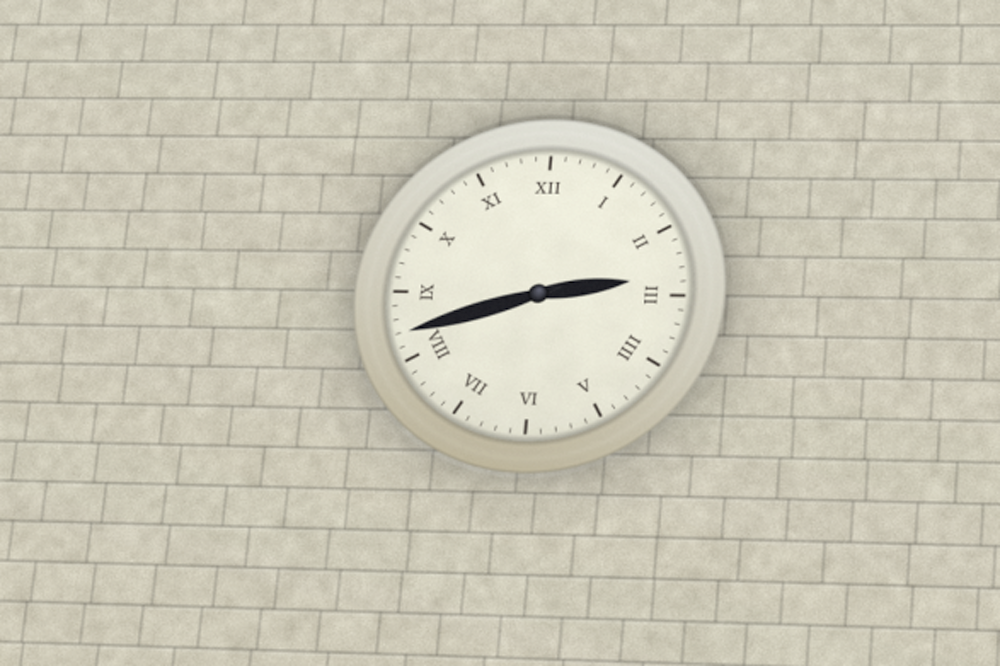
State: h=2 m=42
